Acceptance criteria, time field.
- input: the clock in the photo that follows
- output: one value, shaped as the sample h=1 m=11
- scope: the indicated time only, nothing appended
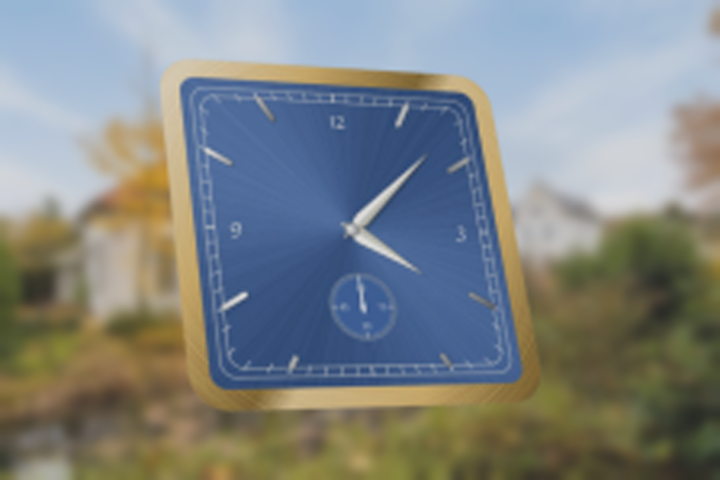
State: h=4 m=8
